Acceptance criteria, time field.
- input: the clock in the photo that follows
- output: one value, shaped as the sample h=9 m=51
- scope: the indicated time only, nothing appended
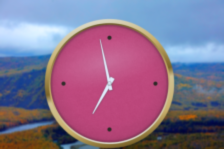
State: h=6 m=58
